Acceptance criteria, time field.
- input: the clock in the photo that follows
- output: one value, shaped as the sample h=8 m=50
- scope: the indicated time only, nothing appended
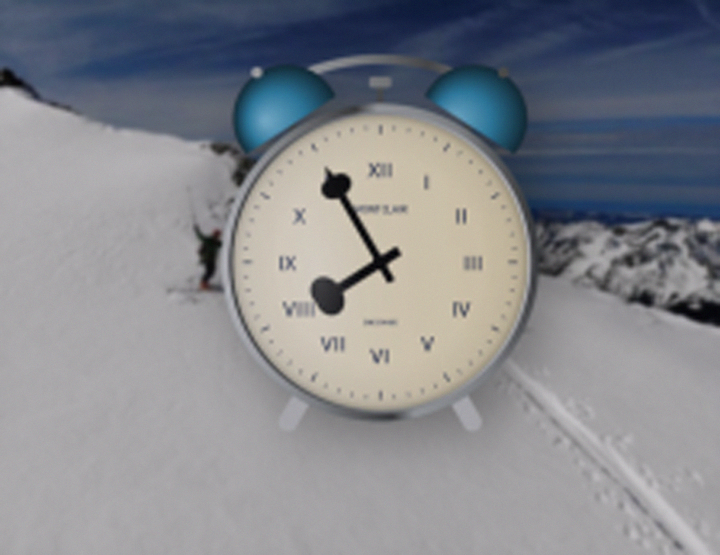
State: h=7 m=55
